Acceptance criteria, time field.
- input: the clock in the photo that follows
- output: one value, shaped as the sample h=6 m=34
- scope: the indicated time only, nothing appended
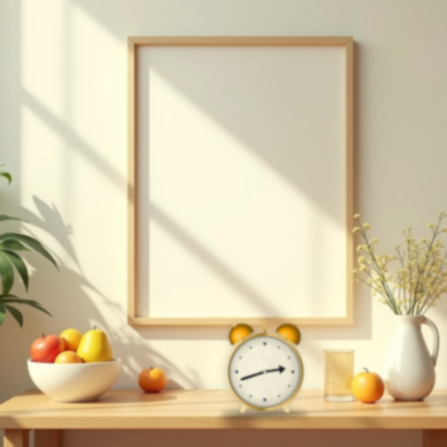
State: h=2 m=42
